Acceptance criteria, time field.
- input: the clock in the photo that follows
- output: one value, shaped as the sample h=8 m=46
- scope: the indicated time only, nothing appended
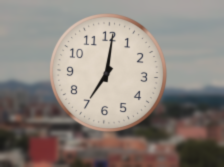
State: h=7 m=1
